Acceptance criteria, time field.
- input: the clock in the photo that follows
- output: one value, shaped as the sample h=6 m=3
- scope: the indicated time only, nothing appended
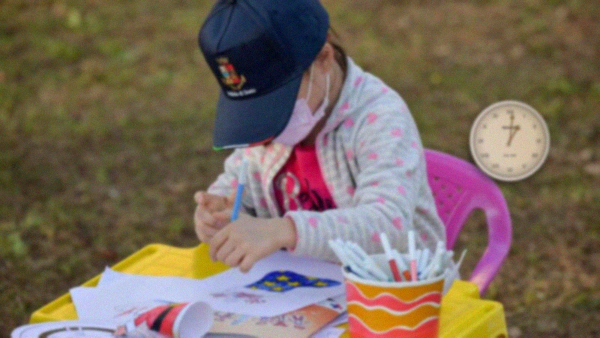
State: h=1 m=1
